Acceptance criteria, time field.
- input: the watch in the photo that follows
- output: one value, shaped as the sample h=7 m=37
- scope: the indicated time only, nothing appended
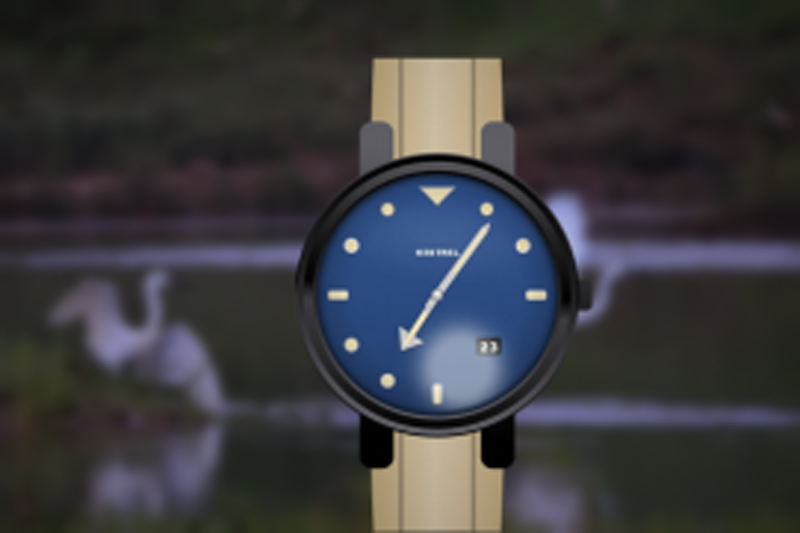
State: h=7 m=6
